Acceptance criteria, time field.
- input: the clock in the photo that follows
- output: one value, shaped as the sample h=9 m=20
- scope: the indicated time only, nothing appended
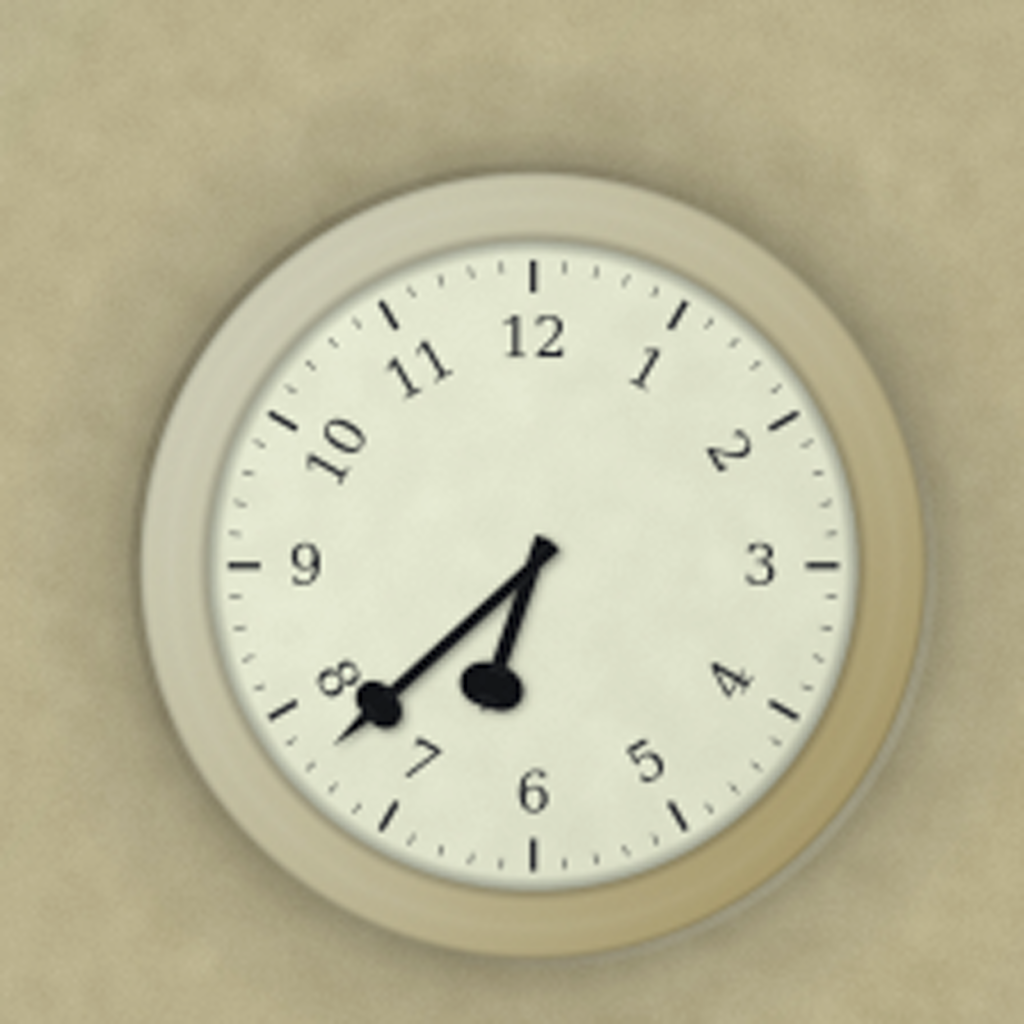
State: h=6 m=38
